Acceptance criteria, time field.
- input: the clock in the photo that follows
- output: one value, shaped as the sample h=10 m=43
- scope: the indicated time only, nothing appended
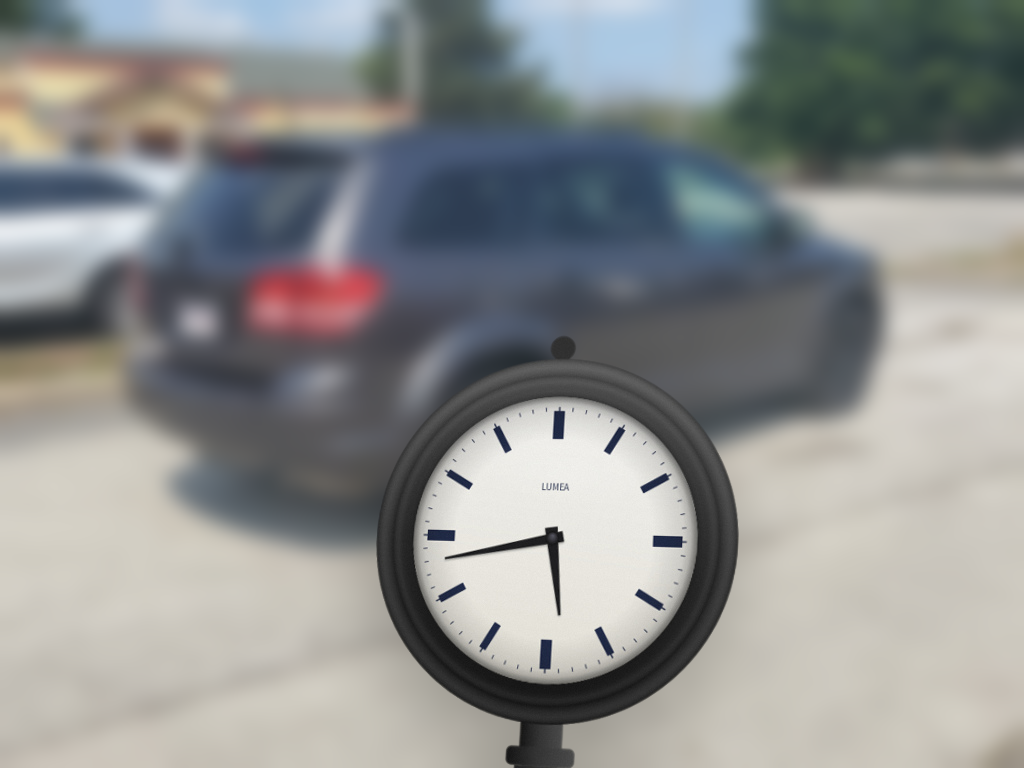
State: h=5 m=43
